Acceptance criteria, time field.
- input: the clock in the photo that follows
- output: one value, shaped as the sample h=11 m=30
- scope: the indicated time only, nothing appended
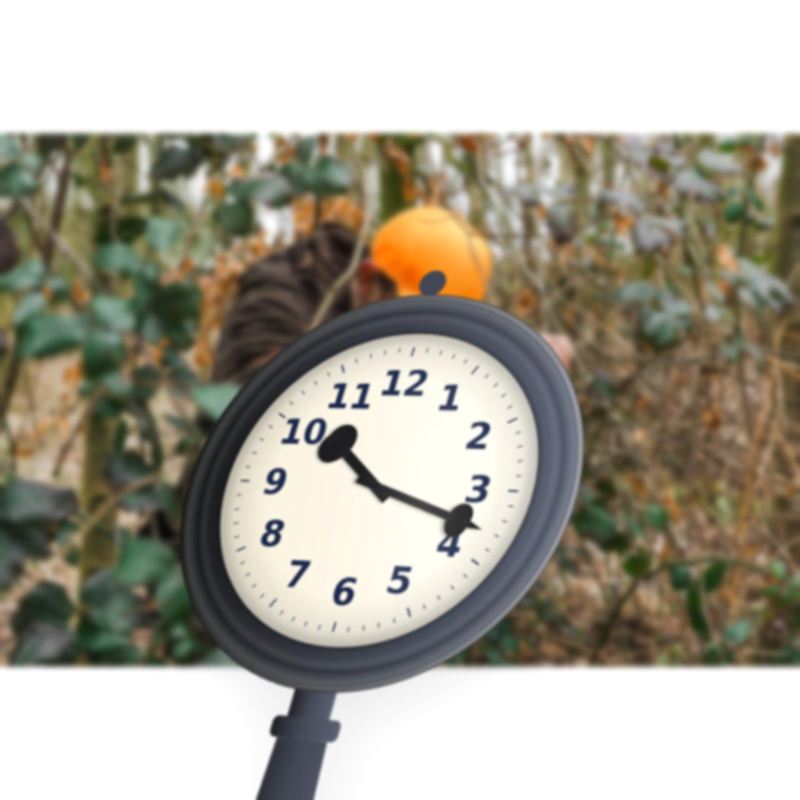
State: h=10 m=18
